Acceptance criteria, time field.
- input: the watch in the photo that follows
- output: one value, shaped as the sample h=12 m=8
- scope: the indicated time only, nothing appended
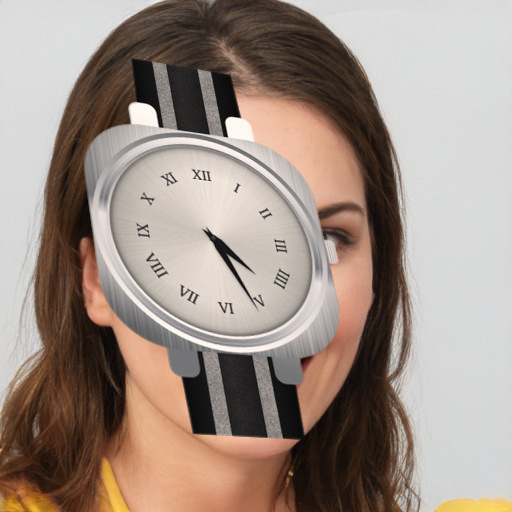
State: h=4 m=26
